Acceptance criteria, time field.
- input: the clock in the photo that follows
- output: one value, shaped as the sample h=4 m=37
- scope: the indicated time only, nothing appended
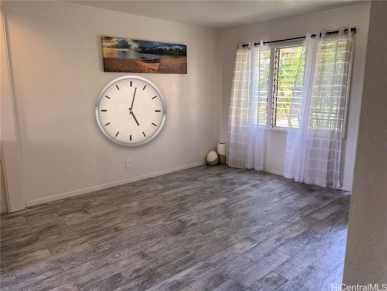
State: h=5 m=2
